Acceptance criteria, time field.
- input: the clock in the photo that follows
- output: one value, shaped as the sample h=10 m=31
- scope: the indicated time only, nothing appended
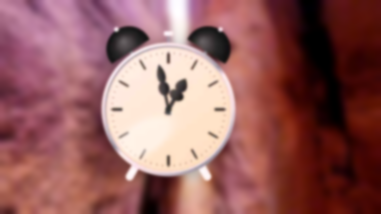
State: h=12 m=58
